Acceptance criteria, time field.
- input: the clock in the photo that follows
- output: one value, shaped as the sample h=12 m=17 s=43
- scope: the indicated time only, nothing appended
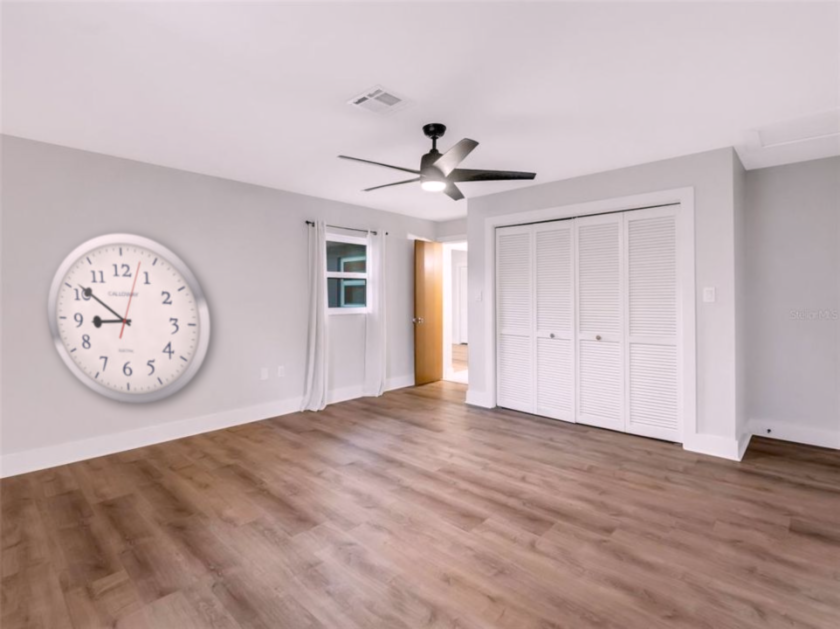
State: h=8 m=51 s=3
